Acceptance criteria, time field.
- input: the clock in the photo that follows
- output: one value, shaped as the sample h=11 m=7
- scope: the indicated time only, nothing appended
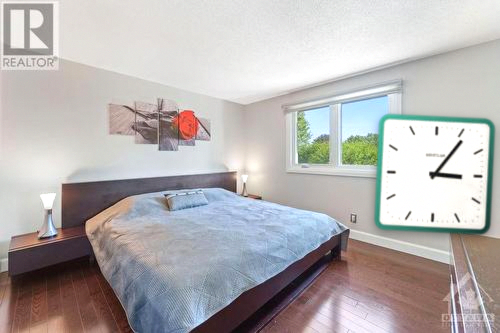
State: h=3 m=6
